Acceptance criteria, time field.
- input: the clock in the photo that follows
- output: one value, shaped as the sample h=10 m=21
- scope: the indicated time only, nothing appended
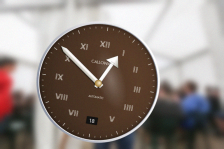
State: h=12 m=51
